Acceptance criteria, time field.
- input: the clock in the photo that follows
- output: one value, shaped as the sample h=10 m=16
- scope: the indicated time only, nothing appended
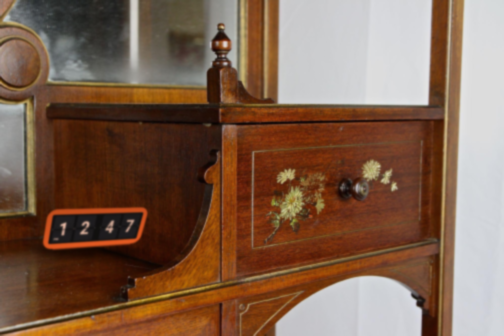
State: h=12 m=47
